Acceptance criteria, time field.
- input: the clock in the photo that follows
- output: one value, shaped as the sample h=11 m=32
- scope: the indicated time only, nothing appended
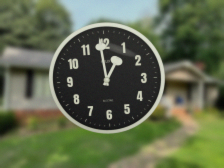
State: h=12 m=59
